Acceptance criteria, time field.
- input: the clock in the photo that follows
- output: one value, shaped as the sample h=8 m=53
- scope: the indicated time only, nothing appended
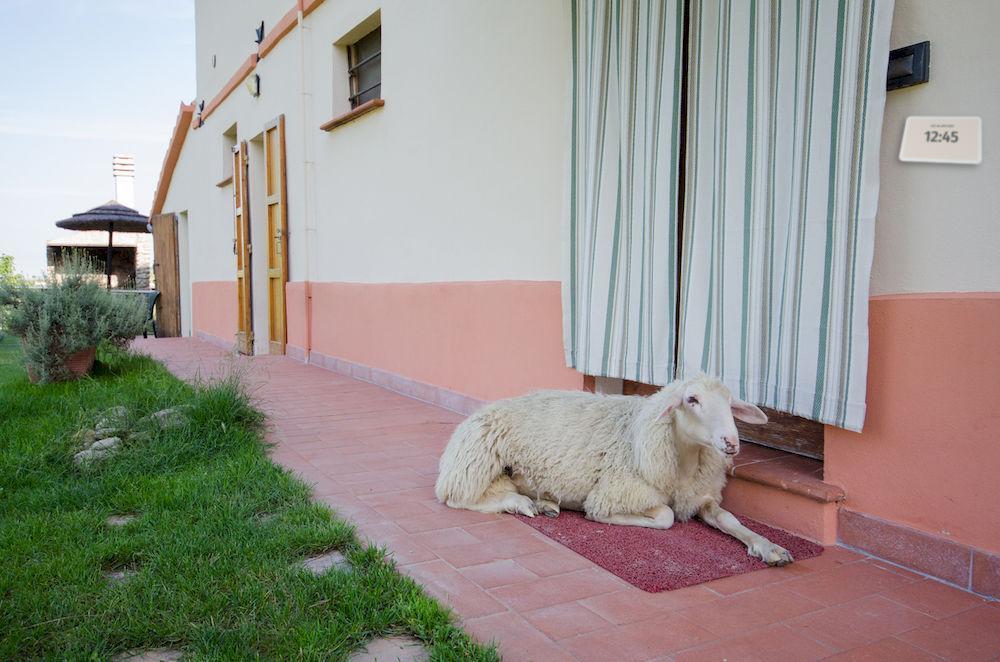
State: h=12 m=45
